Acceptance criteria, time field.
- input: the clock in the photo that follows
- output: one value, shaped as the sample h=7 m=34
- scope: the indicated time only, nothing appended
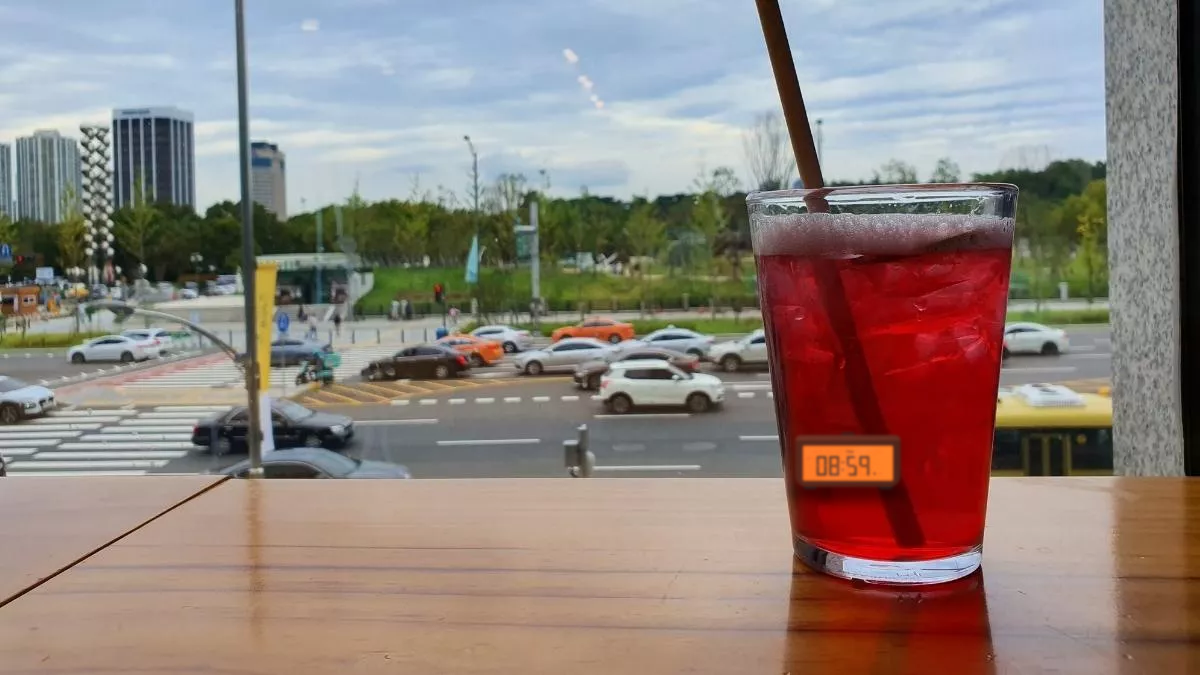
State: h=8 m=59
